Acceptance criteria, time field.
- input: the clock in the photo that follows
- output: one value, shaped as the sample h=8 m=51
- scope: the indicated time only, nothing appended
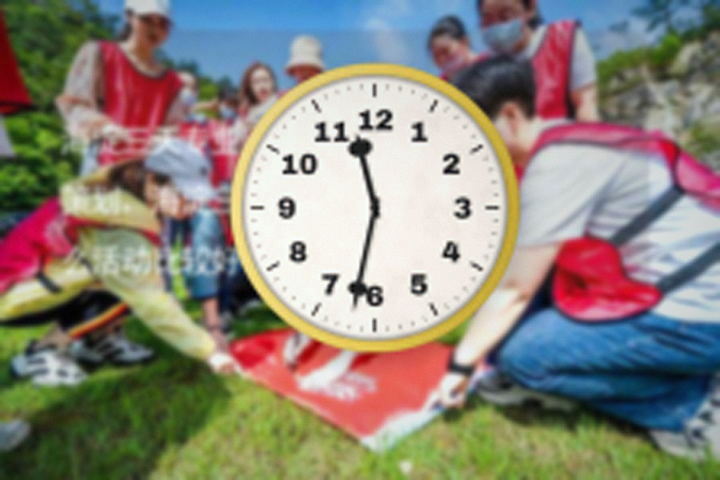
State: h=11 m=32
